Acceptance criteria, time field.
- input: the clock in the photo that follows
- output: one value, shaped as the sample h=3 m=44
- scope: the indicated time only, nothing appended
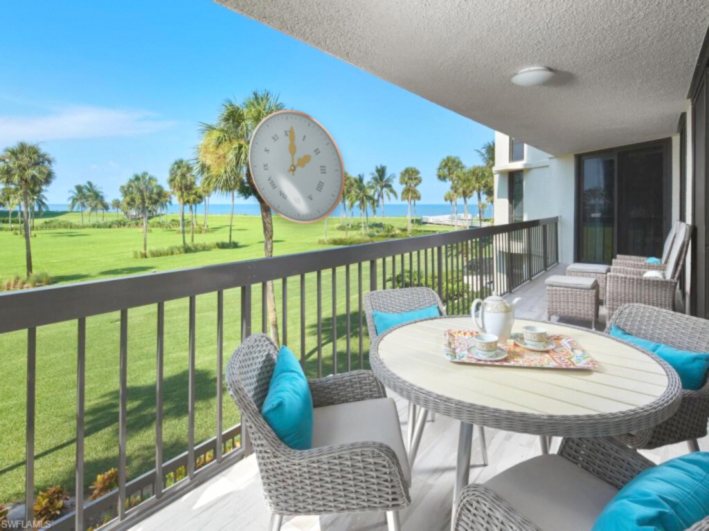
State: h=2 m=1
